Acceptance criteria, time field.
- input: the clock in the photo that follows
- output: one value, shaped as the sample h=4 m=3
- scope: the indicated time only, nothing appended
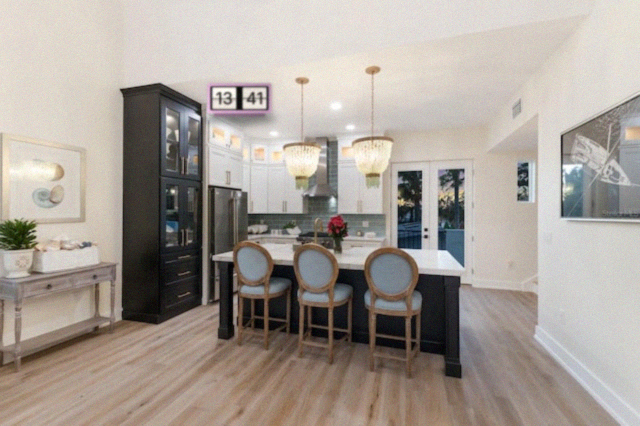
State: h=13 m=41
